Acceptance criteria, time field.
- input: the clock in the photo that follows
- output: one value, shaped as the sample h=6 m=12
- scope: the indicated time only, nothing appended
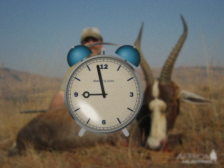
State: h=8 m=58
